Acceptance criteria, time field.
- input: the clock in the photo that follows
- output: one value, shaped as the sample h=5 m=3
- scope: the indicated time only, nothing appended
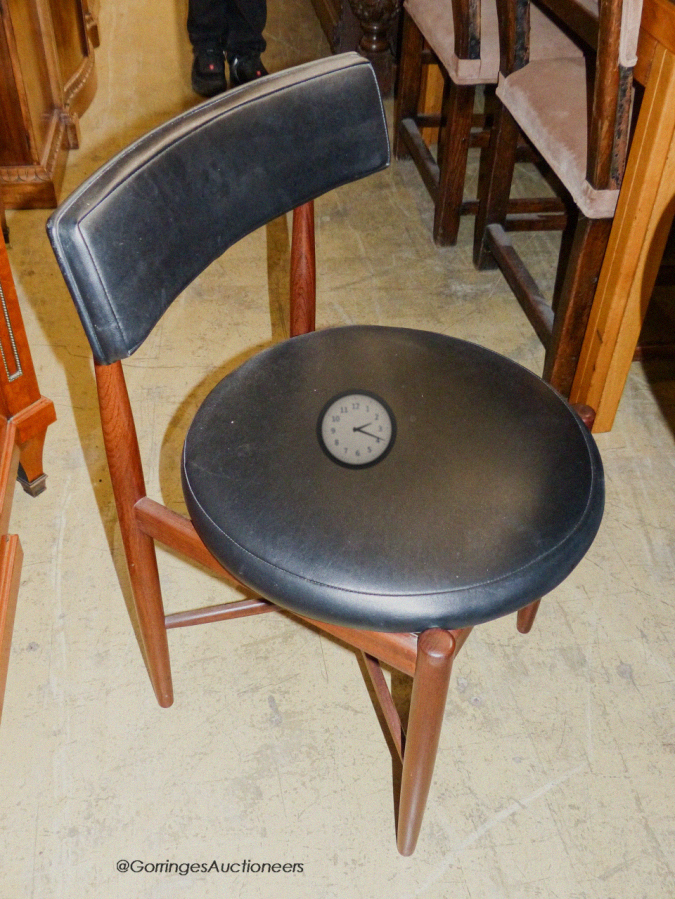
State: h=2 m=19
